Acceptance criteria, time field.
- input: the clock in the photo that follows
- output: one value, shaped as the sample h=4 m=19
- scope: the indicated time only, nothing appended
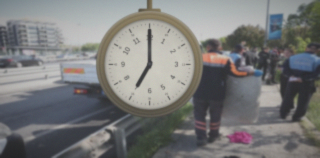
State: h=7 m=0
